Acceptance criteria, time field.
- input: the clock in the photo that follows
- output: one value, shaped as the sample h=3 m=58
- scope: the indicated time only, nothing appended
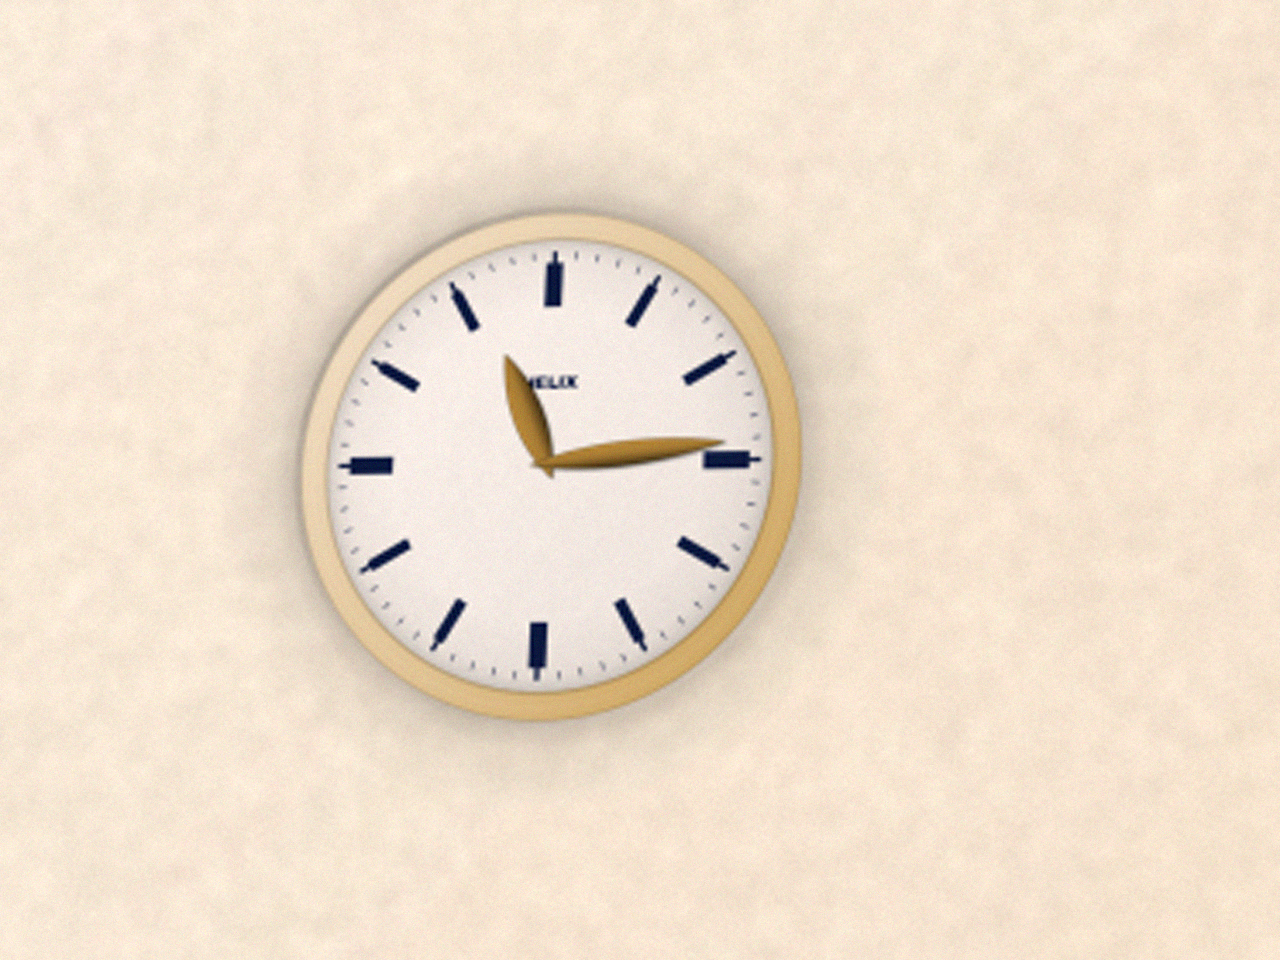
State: h=11 m=14
